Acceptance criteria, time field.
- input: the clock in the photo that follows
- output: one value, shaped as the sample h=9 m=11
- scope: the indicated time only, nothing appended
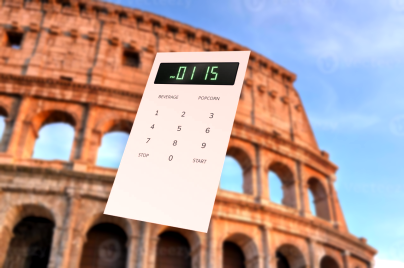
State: h=1 m=15
